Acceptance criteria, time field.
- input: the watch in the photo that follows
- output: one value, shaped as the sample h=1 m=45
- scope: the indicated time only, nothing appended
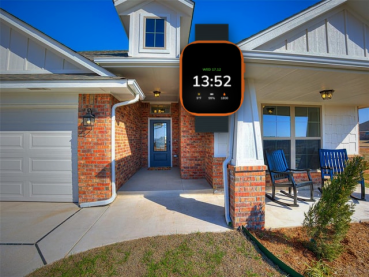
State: h=13 m=52
